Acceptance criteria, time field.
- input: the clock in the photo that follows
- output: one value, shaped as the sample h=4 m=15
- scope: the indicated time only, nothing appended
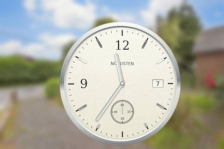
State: h=11 m=36
